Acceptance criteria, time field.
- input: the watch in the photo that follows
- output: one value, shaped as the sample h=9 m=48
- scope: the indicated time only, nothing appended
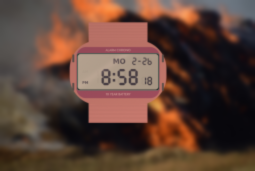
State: h=8 m=58
